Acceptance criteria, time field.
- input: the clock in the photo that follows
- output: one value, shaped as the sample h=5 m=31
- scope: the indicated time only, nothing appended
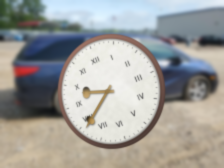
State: h=9 m=39
